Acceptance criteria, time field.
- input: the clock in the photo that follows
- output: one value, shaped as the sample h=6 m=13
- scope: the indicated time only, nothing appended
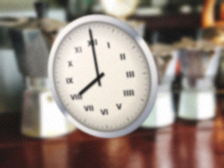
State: h=8 m=0
